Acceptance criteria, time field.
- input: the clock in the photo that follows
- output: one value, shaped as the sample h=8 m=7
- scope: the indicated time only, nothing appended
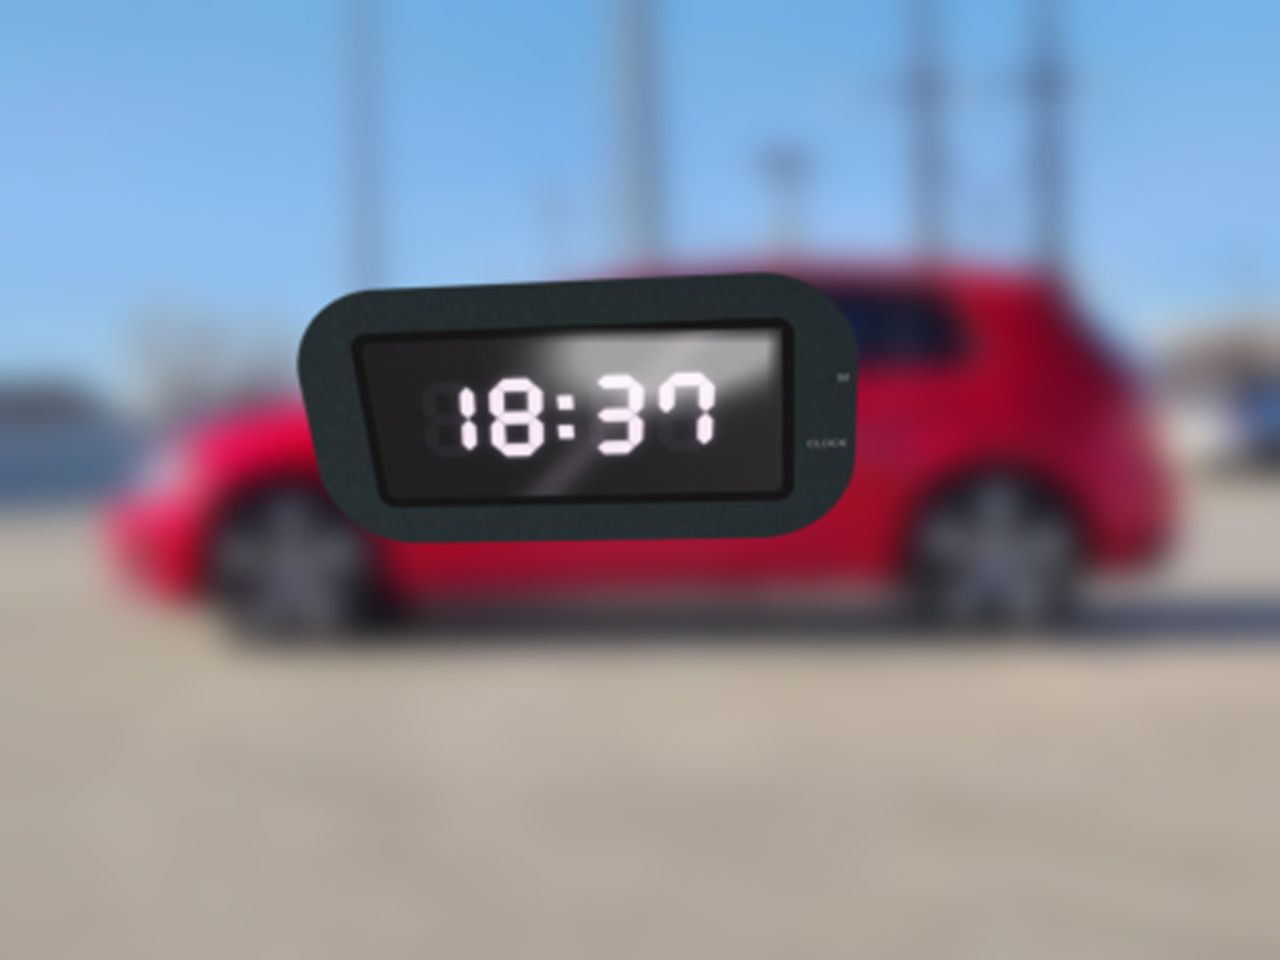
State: h=18 m=37
